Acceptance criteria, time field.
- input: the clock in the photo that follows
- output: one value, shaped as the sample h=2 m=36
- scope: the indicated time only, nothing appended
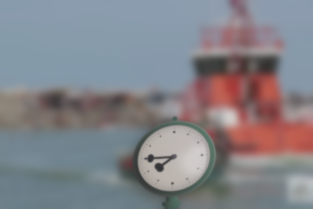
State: h=7 m=45
